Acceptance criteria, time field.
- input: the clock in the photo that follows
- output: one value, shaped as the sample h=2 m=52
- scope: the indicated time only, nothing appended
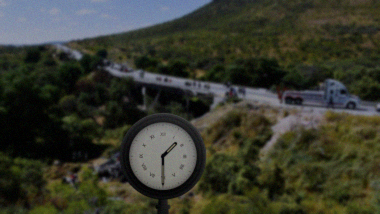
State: h=1 m=30
